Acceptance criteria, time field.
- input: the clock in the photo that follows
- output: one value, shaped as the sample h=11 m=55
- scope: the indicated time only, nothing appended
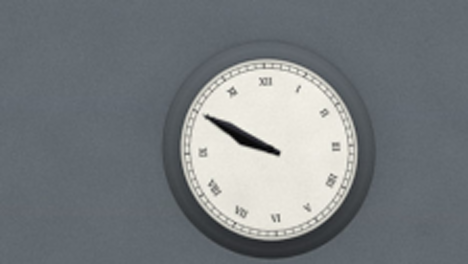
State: h=9 m=50
